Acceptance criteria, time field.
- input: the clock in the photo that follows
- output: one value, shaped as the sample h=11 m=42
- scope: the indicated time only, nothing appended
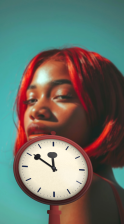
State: h=11 m=51
